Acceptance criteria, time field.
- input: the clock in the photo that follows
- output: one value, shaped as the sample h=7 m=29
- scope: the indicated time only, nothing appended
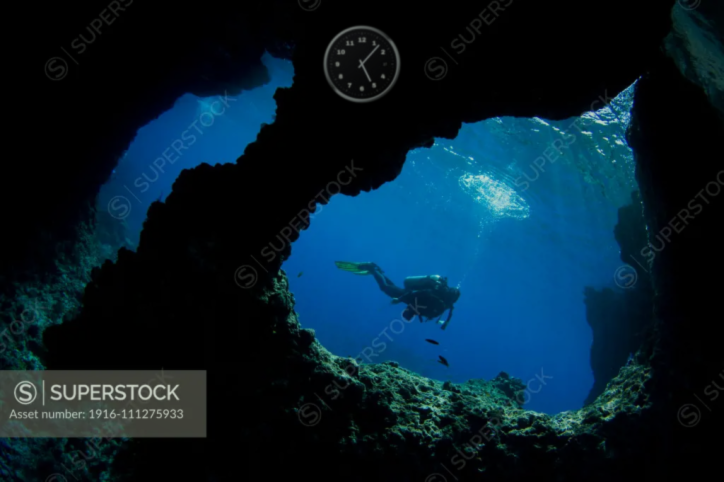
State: h=5 m=7
